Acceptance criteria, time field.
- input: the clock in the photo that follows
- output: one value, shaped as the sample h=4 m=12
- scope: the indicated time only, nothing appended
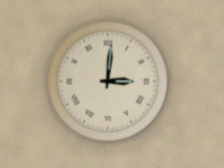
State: h=3 m=1
